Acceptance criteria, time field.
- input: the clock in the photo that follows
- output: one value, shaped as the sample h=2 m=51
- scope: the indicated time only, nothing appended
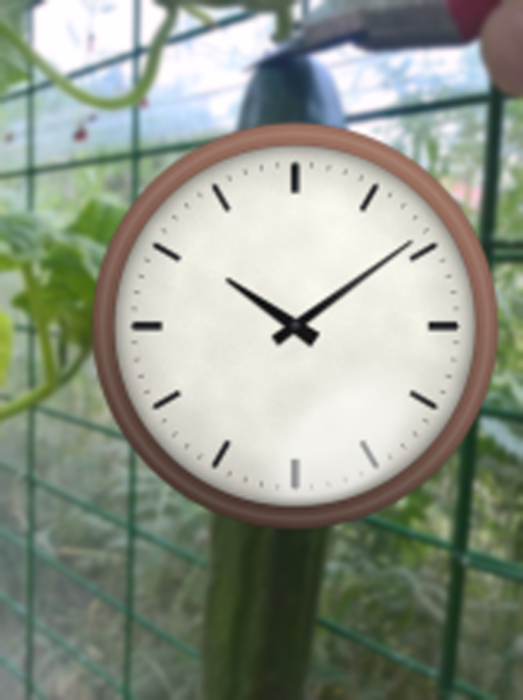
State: h=10 m=9
